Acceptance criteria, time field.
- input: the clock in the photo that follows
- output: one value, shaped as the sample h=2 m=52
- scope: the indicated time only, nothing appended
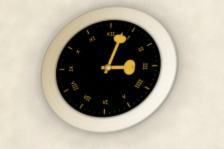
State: h=3 m=3
